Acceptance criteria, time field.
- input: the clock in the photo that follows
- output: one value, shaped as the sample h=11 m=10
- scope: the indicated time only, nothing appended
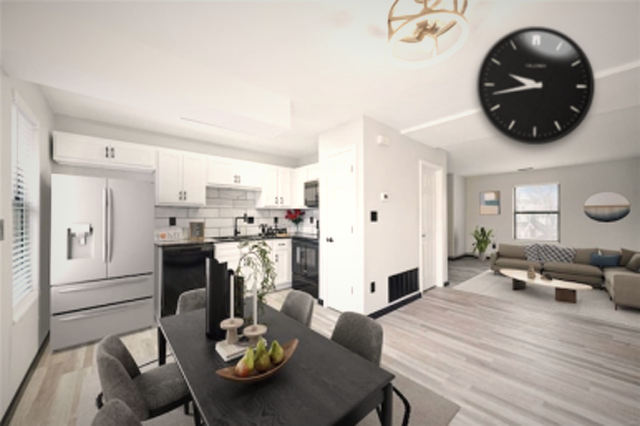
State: h=9 m=43
